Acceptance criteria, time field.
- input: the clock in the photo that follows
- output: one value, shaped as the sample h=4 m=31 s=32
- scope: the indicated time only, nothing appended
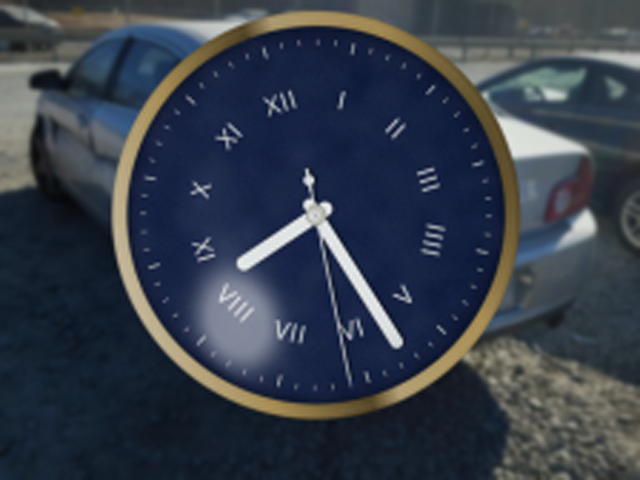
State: h=8 m=27 s=31
